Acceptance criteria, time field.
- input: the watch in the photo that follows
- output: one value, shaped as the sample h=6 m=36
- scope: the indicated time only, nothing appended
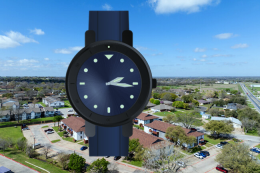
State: h=2 m=16
